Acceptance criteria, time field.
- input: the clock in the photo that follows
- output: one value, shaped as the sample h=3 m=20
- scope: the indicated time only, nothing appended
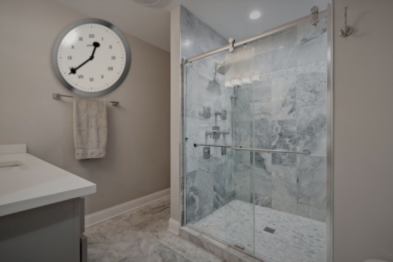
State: h=12 m=39
